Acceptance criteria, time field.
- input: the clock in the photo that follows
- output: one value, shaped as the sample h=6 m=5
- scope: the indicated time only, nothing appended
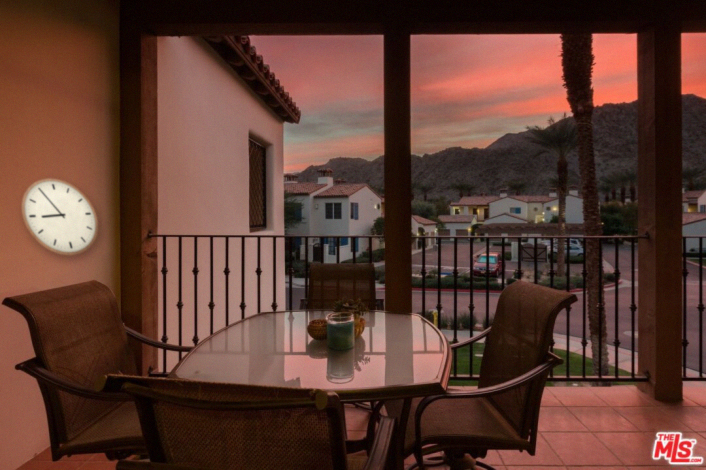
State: h=8 m=55
